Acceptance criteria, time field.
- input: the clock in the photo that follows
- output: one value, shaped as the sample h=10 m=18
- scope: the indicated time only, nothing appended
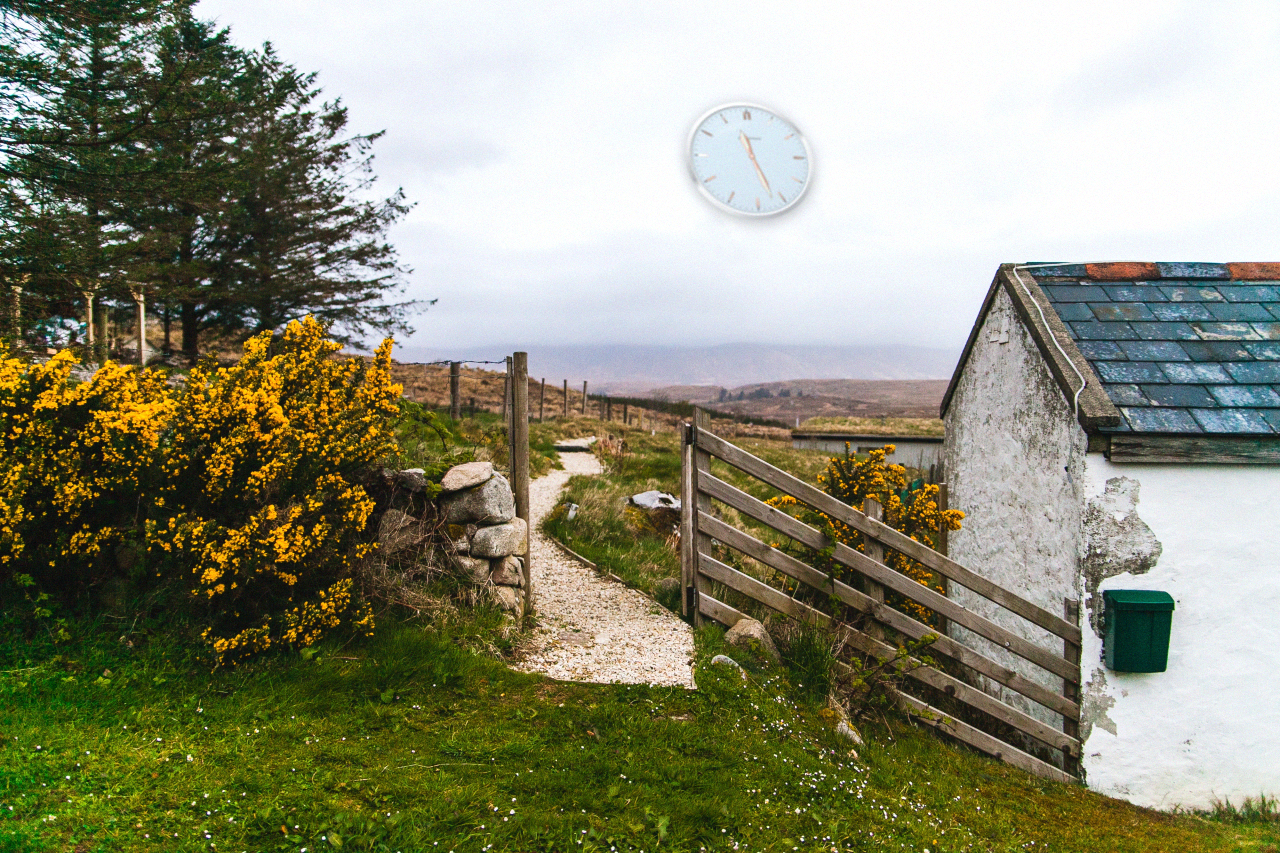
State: h=11 m=27
